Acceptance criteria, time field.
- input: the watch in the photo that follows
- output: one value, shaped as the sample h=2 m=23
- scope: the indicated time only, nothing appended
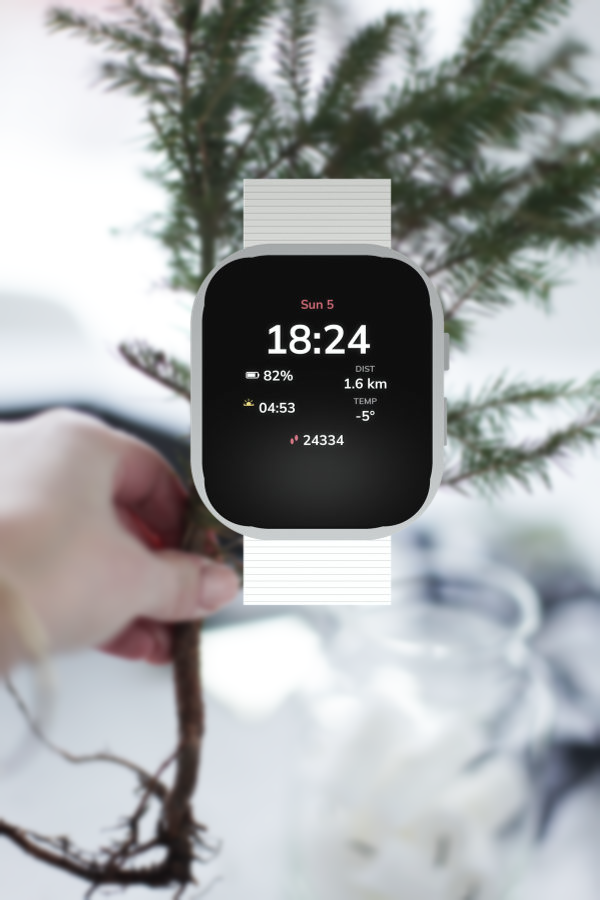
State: h=18 m=24
